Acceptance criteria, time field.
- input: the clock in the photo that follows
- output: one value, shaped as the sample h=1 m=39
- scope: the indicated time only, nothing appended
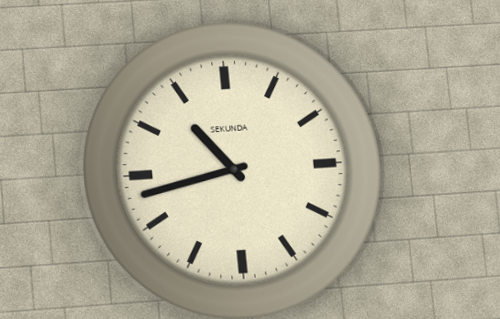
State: h=10 m=43
